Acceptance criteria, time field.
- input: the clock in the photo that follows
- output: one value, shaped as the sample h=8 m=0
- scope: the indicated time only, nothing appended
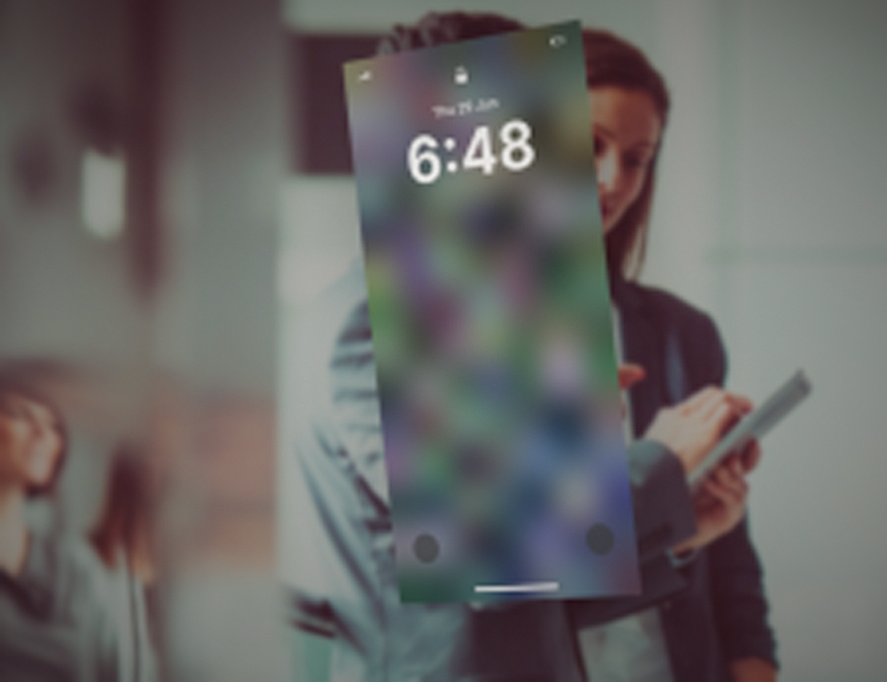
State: h=6 m=48
